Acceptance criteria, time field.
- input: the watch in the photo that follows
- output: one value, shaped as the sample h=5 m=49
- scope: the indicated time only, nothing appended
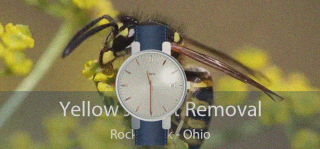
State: h=11 m=30
